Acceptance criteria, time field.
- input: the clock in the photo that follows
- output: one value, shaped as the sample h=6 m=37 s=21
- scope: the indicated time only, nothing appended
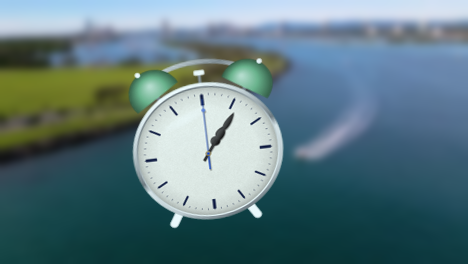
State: h=1 m=6 s=0
